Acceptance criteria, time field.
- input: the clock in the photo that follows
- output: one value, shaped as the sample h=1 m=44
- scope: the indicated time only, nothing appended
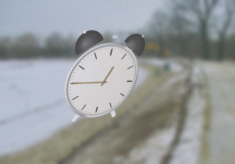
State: h=12 m=45
